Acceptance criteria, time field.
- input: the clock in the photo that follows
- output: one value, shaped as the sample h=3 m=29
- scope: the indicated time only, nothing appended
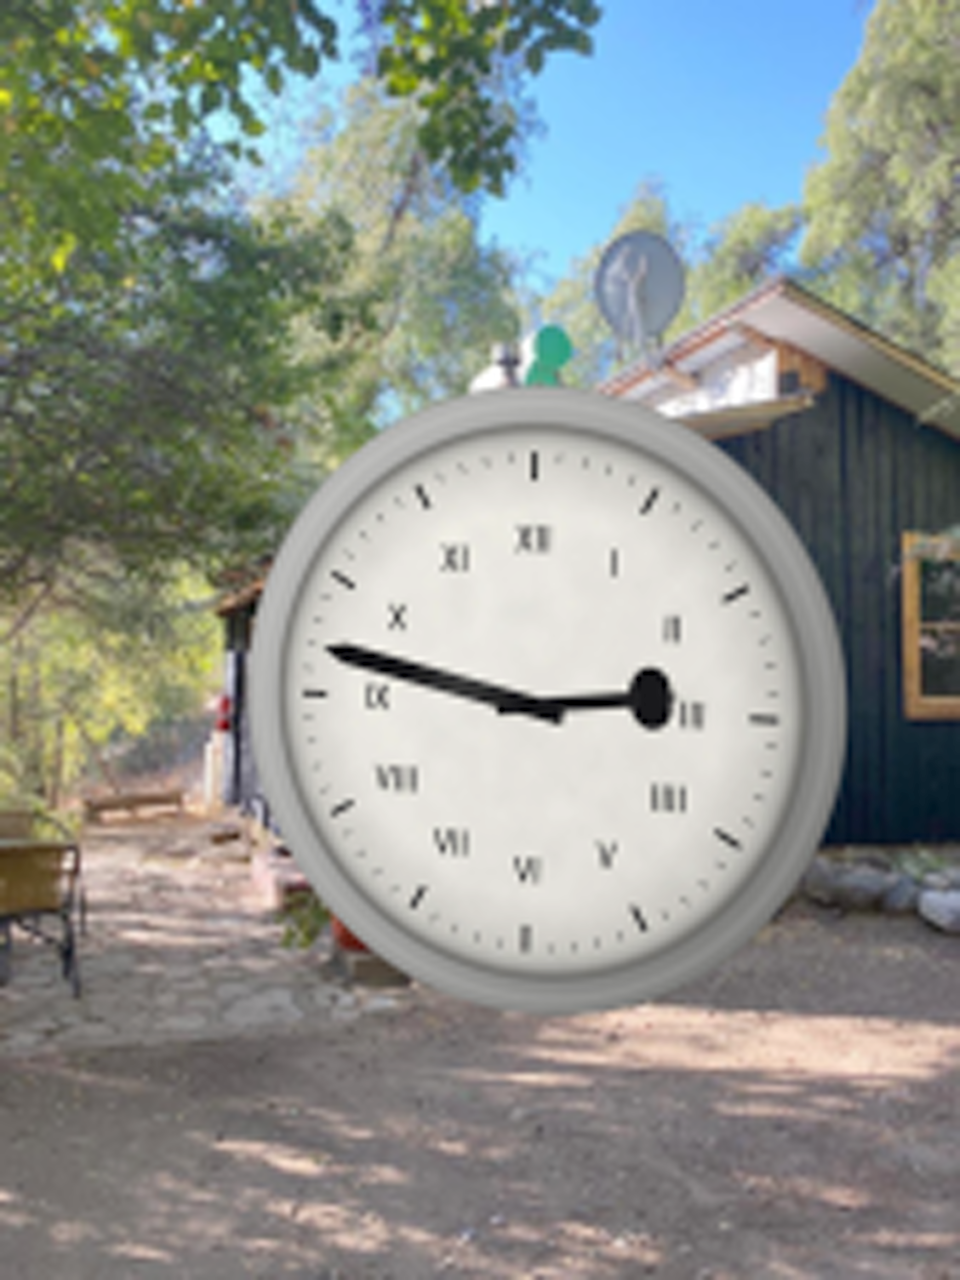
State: h=2 m=47
